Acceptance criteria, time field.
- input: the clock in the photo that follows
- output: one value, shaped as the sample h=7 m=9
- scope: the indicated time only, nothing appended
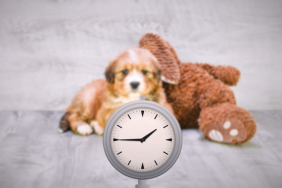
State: h=1 m=45
